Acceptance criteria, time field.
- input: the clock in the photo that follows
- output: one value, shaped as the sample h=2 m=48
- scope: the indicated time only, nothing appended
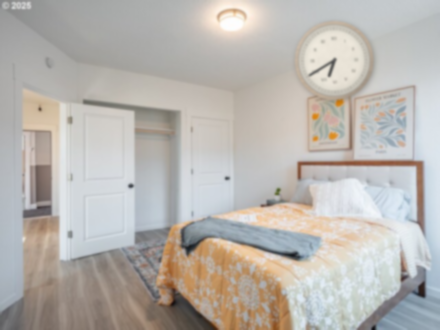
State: h=6 m=40
